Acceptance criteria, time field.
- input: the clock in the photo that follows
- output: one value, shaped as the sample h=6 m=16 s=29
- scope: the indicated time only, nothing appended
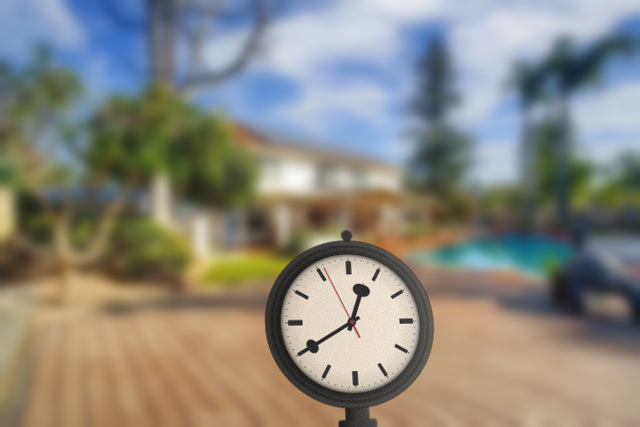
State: h=12 m=39 s=56
